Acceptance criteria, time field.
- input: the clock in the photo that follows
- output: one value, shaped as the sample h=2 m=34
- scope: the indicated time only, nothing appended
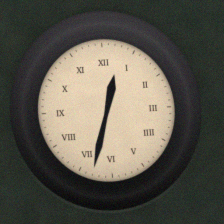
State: h=12 m=33
